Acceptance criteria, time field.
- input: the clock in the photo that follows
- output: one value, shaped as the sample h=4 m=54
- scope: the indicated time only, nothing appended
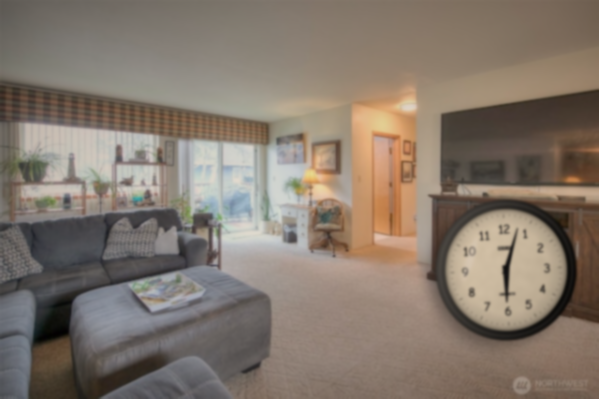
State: h=6 m=3
